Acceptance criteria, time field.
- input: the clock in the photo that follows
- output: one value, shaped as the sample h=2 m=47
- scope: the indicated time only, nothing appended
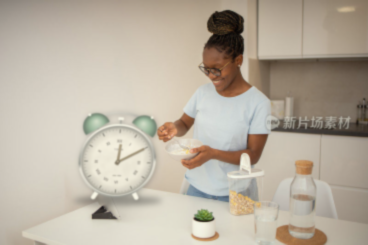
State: h=12 m=10
